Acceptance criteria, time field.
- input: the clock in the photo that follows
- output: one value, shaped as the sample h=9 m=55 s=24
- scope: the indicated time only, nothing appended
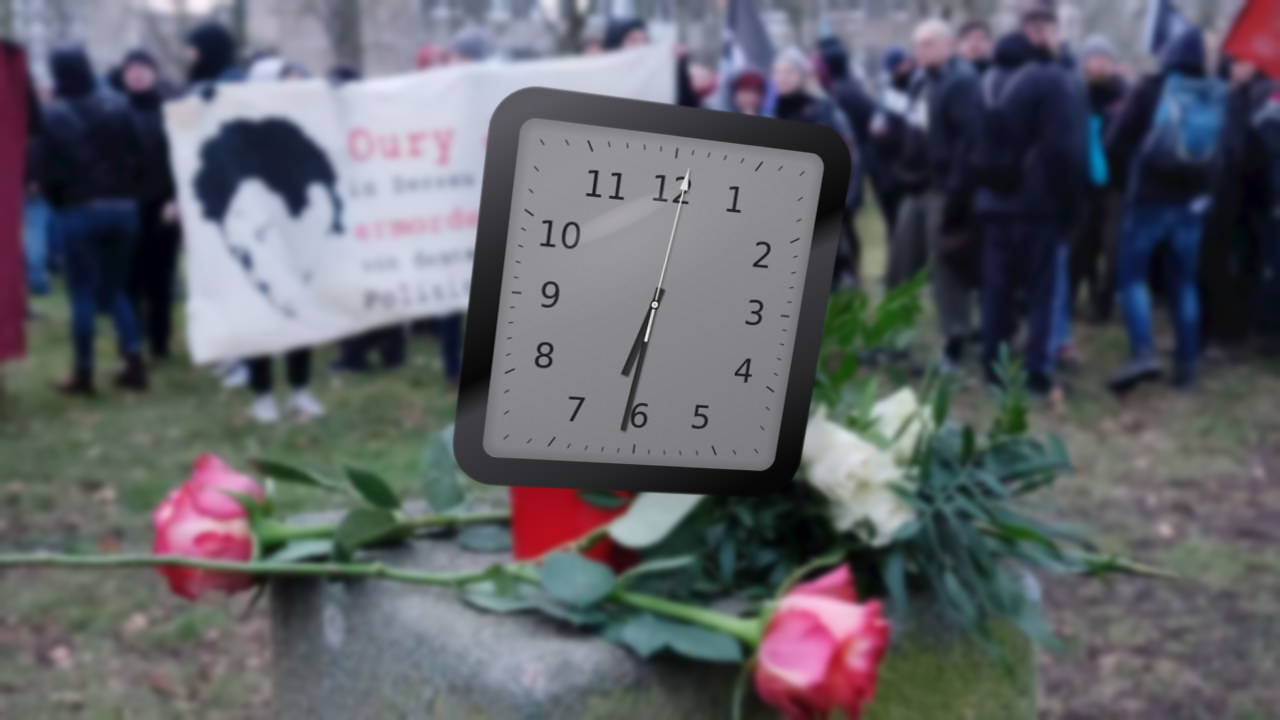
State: h=6 m=31 s=1
